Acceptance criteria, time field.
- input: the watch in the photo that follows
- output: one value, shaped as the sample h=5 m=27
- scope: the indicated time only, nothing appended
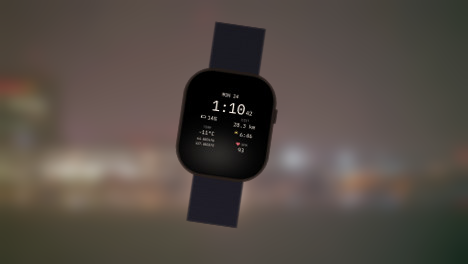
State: h=1 m=10
